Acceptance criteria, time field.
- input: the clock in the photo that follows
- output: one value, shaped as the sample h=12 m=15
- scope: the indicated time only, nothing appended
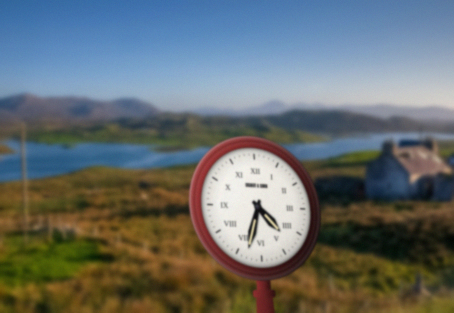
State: h=4 m=33
